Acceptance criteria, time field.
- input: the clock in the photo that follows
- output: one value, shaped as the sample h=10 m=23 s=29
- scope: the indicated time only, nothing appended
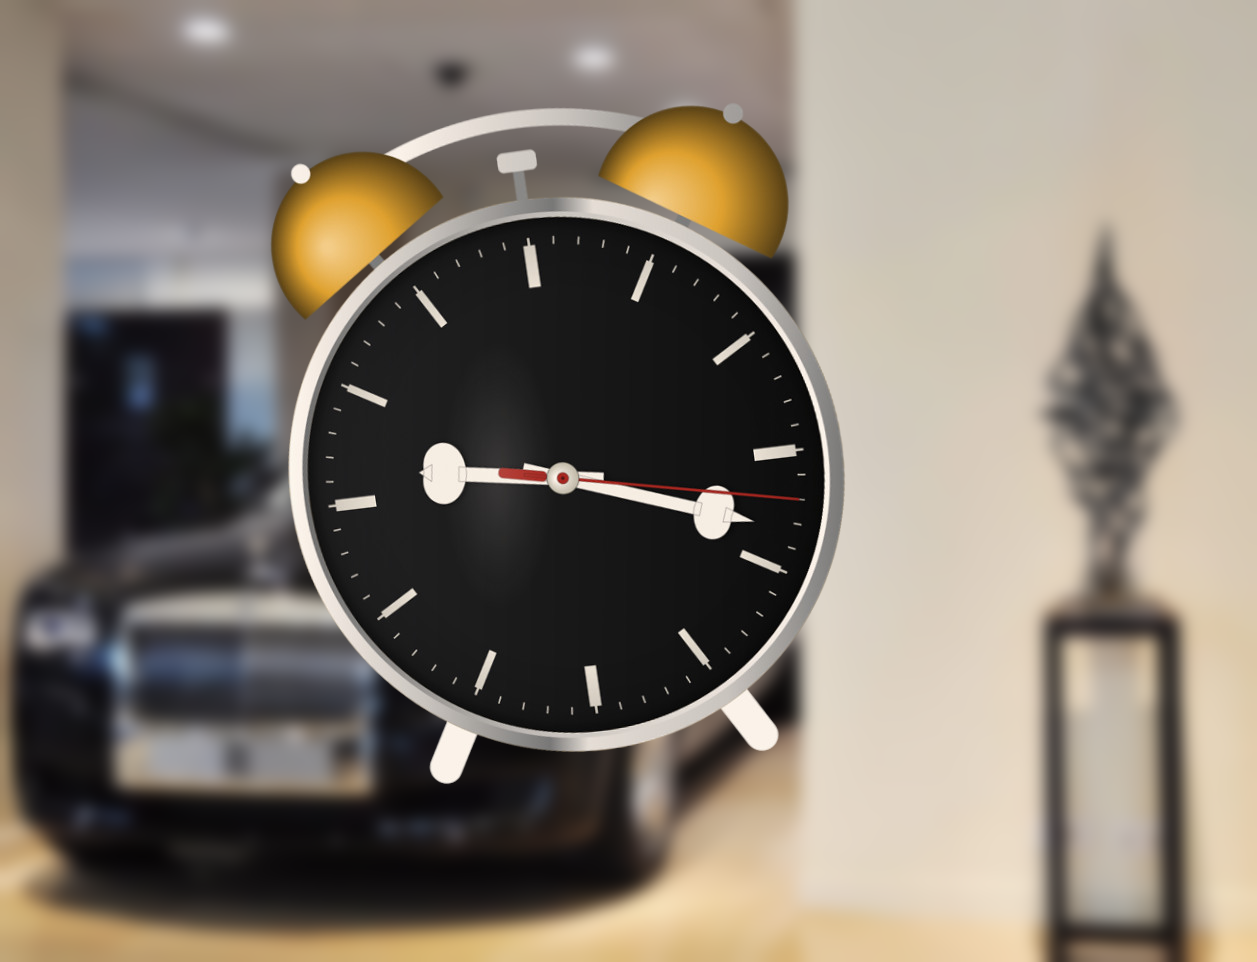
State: h=9 m=18 s=17
